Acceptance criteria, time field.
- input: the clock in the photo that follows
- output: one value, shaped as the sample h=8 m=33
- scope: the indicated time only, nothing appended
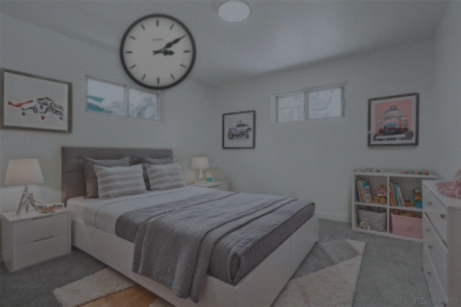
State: h=3 m=10
